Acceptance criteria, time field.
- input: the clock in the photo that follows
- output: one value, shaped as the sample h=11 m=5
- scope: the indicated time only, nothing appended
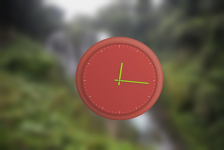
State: h=12 m=16
